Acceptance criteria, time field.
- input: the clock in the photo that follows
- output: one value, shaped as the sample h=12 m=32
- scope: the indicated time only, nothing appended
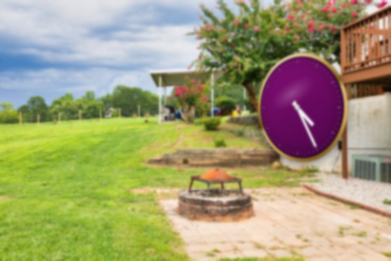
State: h=4 m=25
